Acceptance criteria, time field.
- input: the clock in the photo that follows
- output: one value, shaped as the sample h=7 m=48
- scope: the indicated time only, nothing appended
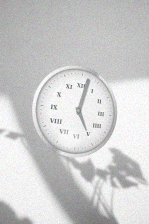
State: h=5 m=2
